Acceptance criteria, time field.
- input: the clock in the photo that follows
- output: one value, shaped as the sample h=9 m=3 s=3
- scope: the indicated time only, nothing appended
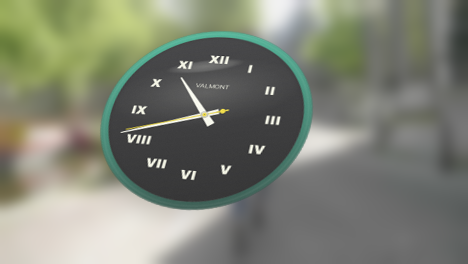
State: h=10 m=41 s=42
